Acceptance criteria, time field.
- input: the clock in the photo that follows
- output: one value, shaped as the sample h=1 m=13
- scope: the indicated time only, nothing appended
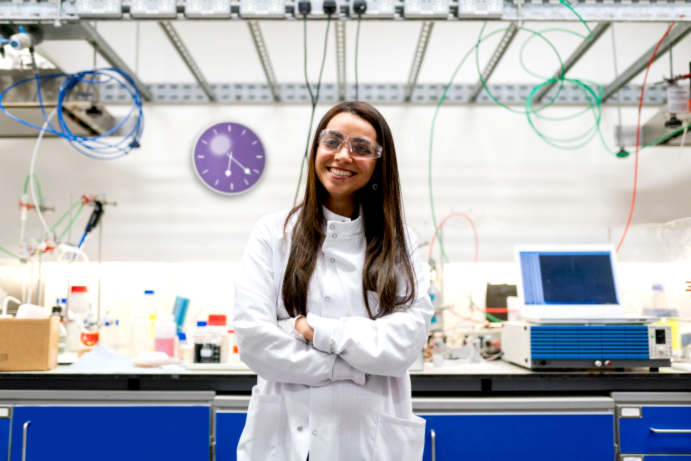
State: h=6 m=22
